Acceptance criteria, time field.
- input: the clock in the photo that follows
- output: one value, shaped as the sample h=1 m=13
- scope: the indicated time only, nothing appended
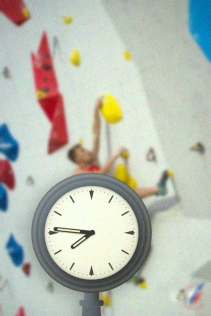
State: h=7 m=46
